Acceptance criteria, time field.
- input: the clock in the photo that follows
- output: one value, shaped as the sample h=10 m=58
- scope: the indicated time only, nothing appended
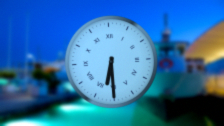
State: h=6 m=30
